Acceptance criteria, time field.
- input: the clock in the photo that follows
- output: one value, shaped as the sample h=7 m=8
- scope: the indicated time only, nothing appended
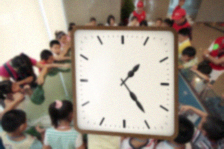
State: h=1 m=24
